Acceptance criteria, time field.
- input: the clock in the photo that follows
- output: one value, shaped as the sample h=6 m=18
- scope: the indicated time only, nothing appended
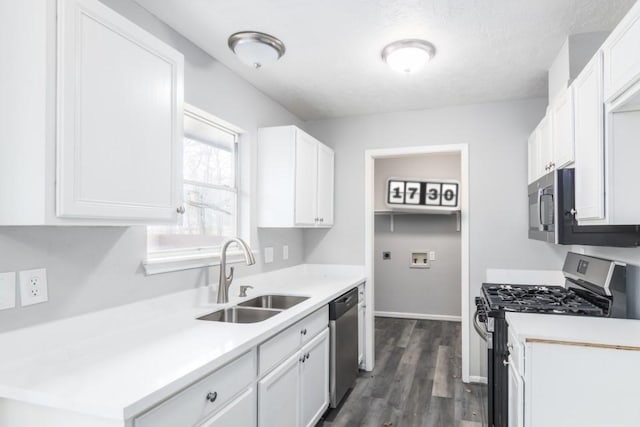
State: h=17 m=30
